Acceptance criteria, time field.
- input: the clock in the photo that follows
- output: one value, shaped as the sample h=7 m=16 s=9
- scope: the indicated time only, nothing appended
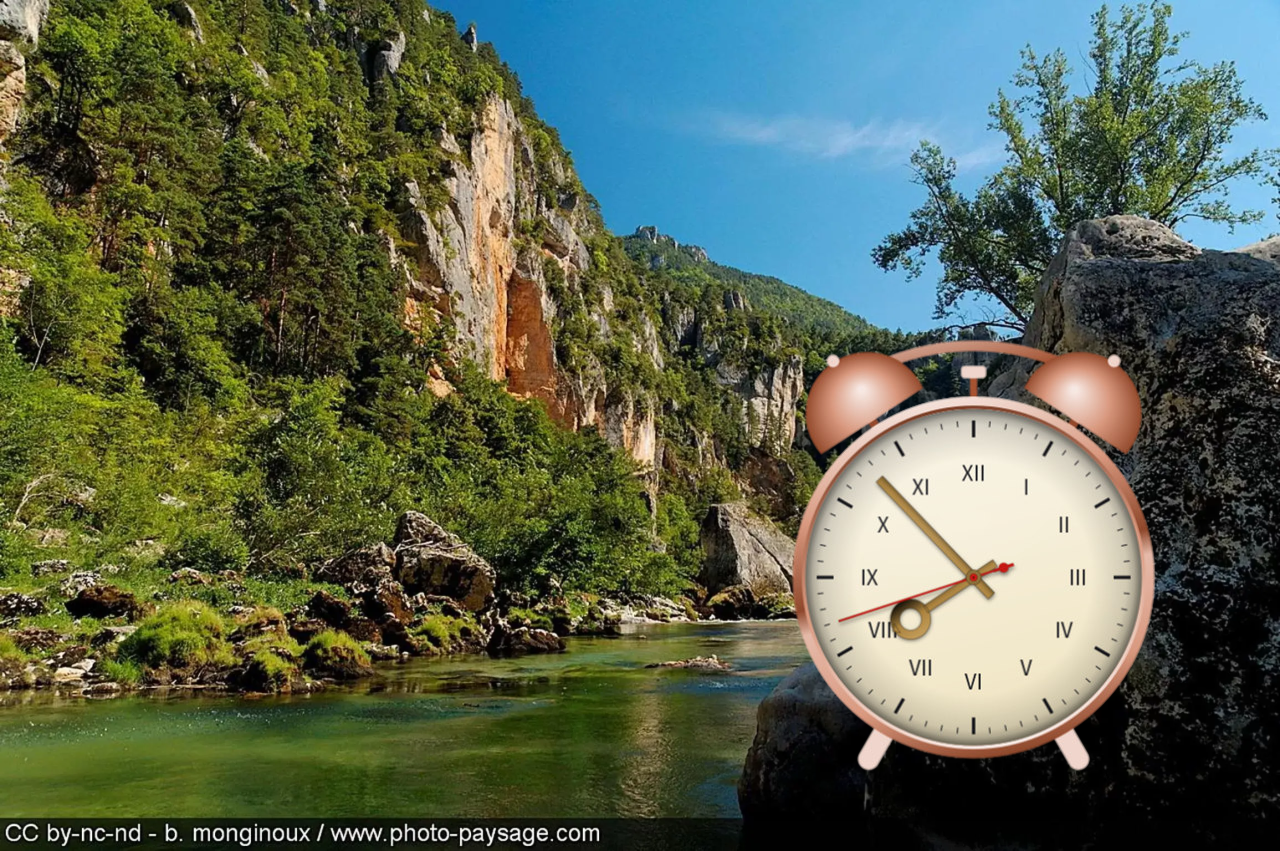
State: h=7 m=52 s=42
